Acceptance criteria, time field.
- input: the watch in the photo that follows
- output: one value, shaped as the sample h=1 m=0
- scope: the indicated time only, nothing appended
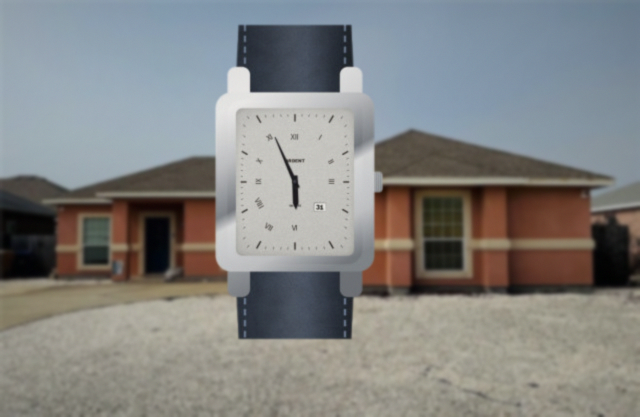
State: h=5 m=56
